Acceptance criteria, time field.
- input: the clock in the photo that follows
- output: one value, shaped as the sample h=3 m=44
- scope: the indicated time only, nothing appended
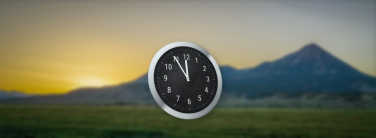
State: h=11 m=55
